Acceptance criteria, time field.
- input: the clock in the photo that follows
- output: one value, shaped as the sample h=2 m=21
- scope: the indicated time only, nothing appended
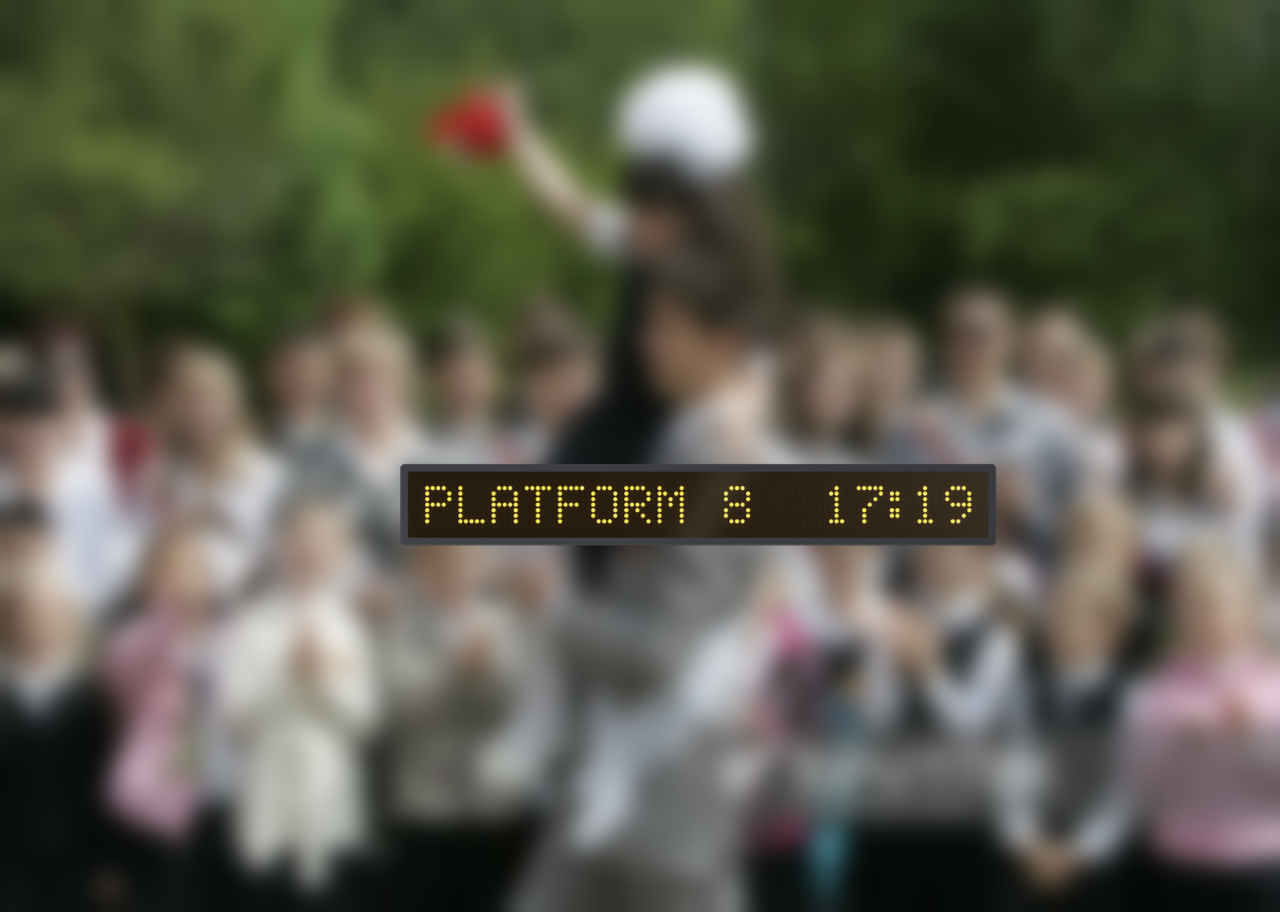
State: h=17 m=19
